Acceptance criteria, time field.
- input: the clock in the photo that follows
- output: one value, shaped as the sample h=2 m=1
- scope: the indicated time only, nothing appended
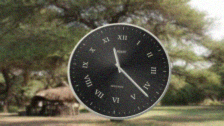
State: h=11 m=22
